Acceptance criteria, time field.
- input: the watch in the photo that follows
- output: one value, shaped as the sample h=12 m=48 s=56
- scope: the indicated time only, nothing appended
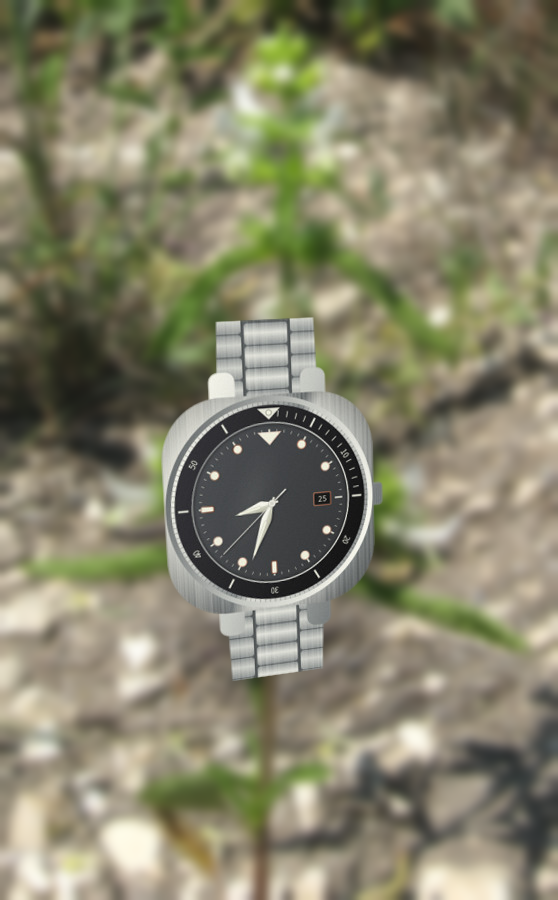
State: h=8 m=33 s=38
